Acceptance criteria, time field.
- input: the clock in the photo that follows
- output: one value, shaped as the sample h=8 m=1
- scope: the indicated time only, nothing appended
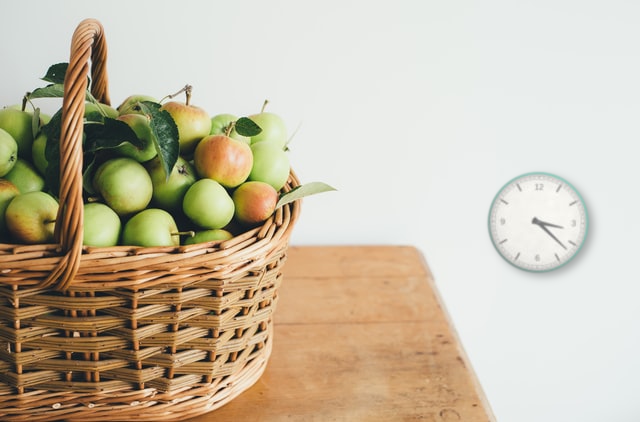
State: h=3 m=22
